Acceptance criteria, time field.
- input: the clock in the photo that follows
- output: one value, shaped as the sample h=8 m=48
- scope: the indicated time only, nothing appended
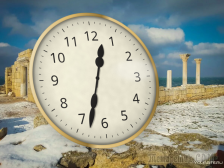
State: h=12 m=33
